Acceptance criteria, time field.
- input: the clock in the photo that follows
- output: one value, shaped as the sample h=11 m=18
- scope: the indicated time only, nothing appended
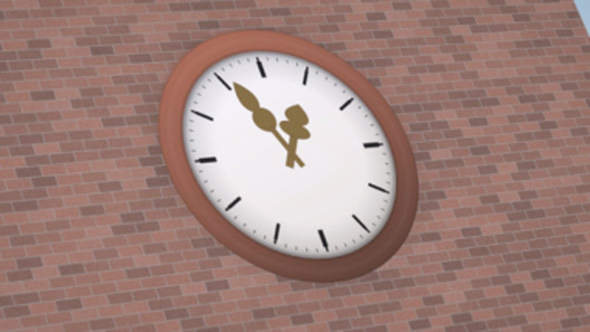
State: h=12 m=56
